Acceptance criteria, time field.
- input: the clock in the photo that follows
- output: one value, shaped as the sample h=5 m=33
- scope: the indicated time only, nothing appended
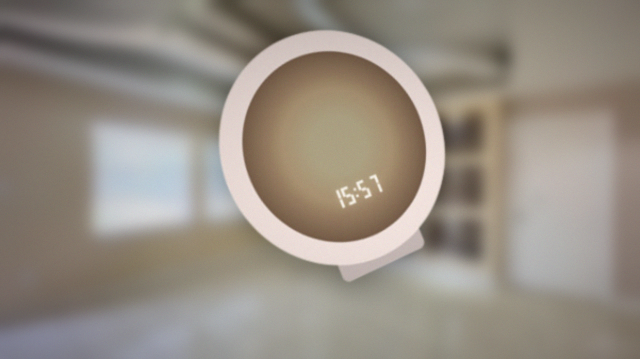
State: h=15 m=57
